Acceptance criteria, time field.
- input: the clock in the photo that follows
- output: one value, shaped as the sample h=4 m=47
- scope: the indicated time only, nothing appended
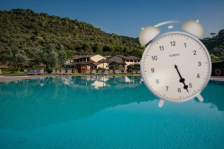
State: h=5 m=27
